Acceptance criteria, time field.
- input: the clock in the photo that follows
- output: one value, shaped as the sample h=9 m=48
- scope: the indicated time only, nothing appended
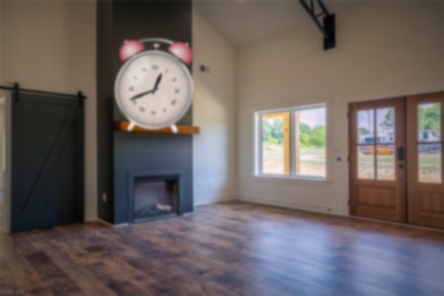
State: h=12 m=41
